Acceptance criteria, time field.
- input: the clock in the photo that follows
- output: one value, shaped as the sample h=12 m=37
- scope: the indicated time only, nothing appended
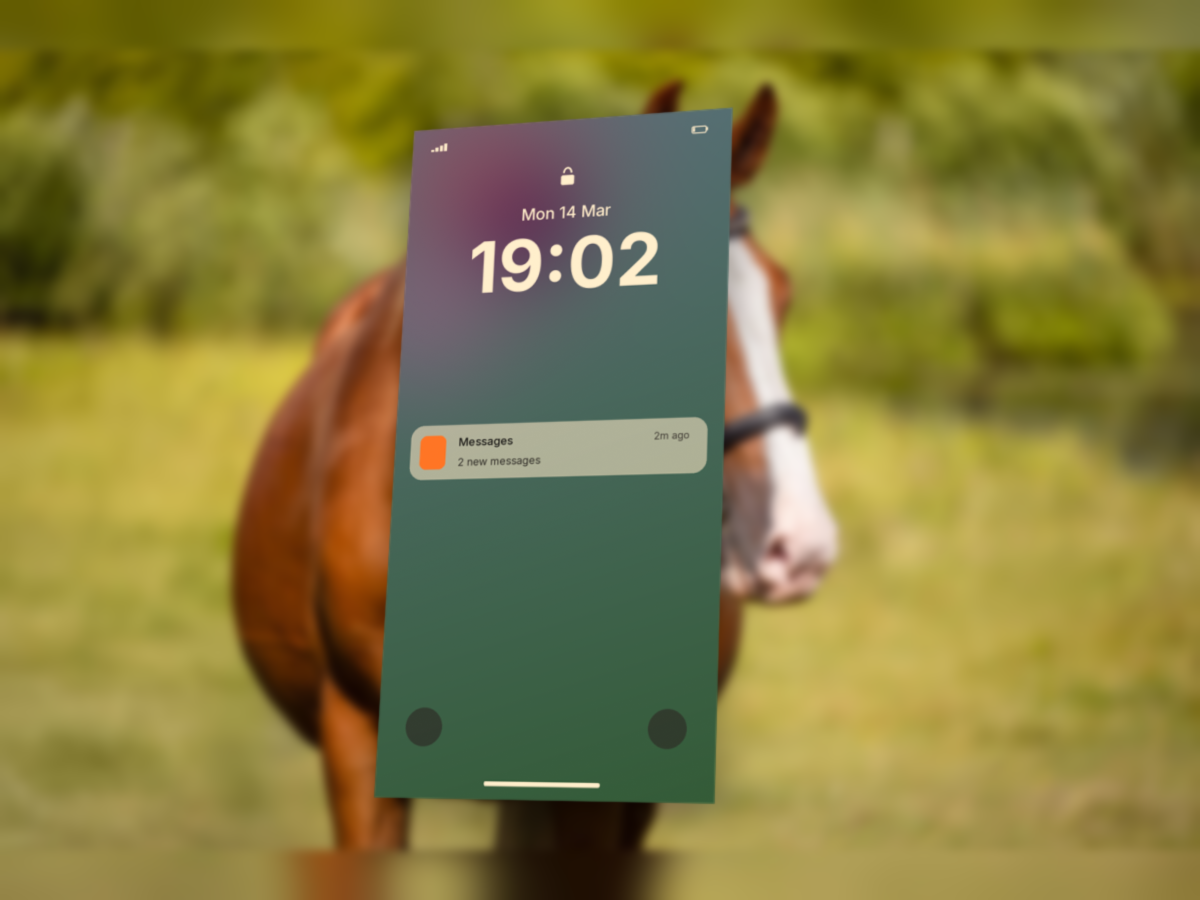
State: h=19 m=2
